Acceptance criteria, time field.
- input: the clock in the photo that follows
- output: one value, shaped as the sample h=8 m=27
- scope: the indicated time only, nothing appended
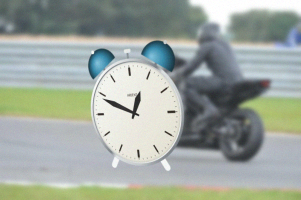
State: h=12 m=49
